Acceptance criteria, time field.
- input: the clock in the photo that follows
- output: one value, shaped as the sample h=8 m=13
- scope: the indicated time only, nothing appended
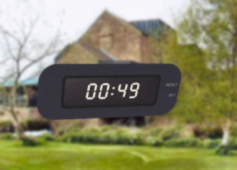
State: h=0 m=49
